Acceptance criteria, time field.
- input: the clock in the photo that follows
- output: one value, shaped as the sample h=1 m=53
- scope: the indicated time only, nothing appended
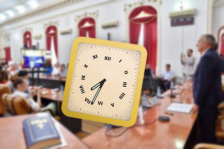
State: h=7 m=33
